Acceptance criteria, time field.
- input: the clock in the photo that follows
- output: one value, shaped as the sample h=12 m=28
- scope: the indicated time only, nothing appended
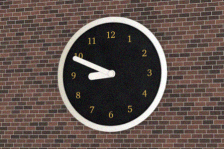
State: h=8 m=49
